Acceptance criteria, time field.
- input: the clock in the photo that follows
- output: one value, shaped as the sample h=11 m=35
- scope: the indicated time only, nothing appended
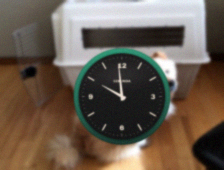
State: h=9 m=59
